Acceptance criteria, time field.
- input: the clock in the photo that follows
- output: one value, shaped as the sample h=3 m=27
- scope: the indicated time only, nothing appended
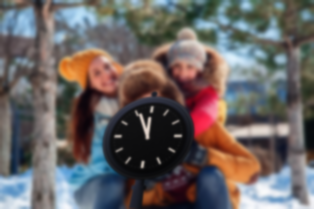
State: h=11 m=56
